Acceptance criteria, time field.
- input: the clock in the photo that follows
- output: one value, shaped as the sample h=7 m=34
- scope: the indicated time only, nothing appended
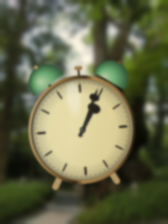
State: h=1 m=4
